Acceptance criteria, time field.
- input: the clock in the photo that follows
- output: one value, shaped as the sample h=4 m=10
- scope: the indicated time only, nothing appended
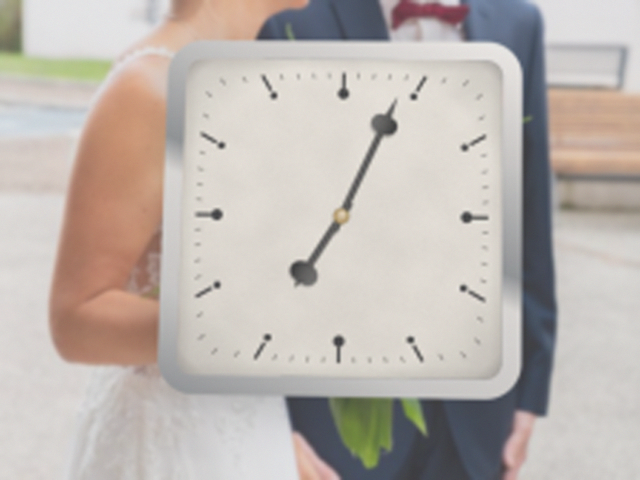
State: h=7 m=4
